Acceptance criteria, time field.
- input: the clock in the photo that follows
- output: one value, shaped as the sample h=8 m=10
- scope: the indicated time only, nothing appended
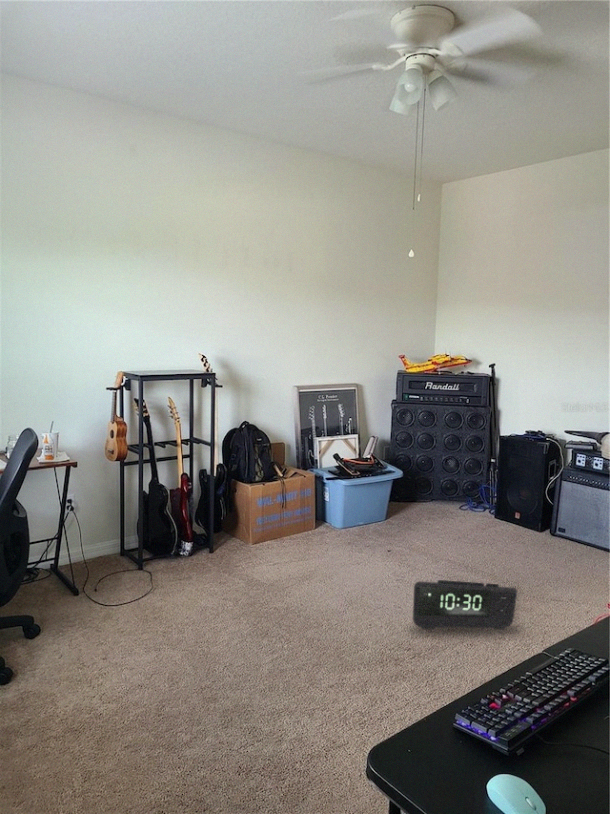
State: h=10 m=30
